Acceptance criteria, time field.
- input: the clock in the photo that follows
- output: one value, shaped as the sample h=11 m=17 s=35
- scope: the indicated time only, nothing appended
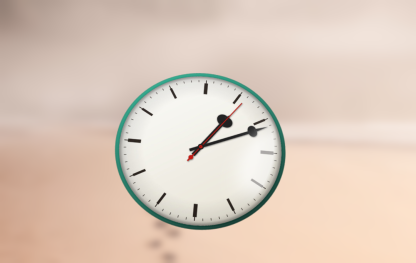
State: h=1 m=11 s=6
